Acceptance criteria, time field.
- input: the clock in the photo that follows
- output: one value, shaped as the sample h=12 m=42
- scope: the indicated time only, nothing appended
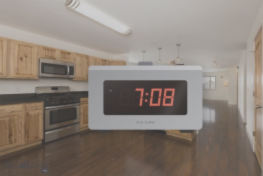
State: h=7 m=8
